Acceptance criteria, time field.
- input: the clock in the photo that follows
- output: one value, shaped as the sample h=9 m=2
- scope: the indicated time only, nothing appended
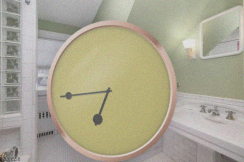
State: h=6 m=44
